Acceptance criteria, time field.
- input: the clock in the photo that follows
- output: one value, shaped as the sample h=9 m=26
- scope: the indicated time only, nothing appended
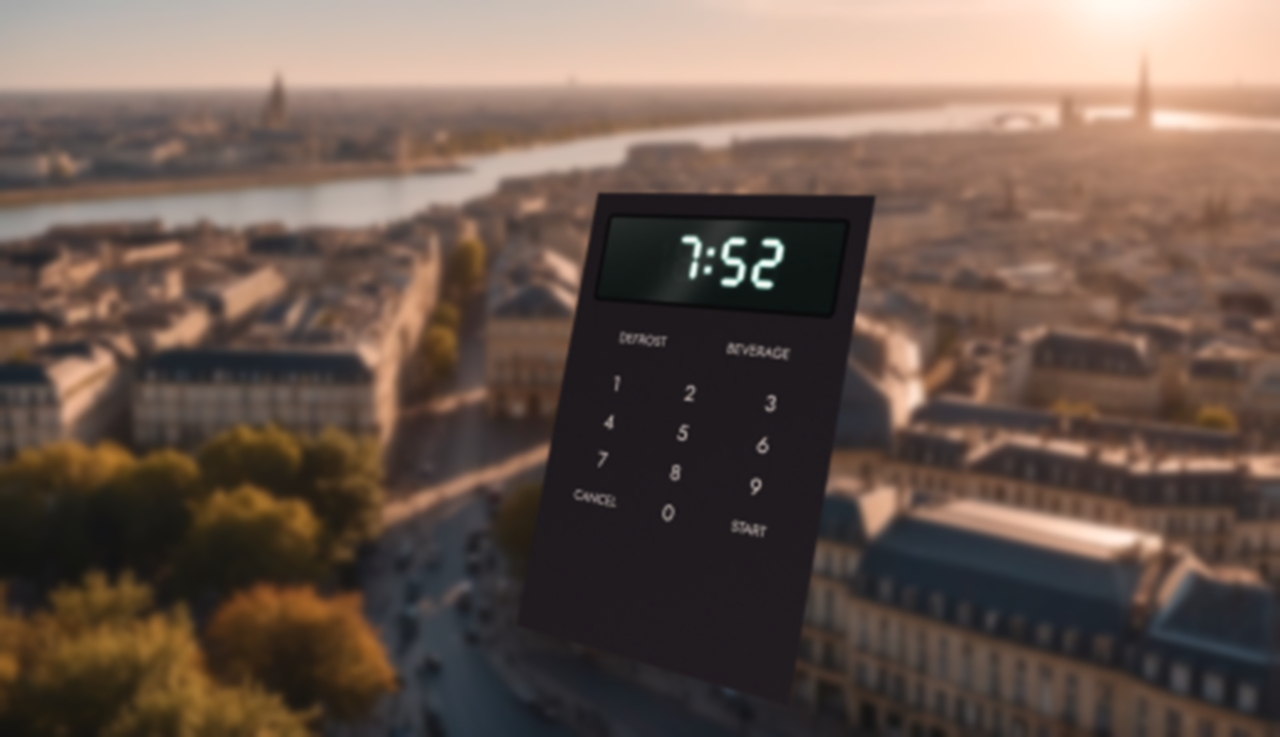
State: h=7 m=52
